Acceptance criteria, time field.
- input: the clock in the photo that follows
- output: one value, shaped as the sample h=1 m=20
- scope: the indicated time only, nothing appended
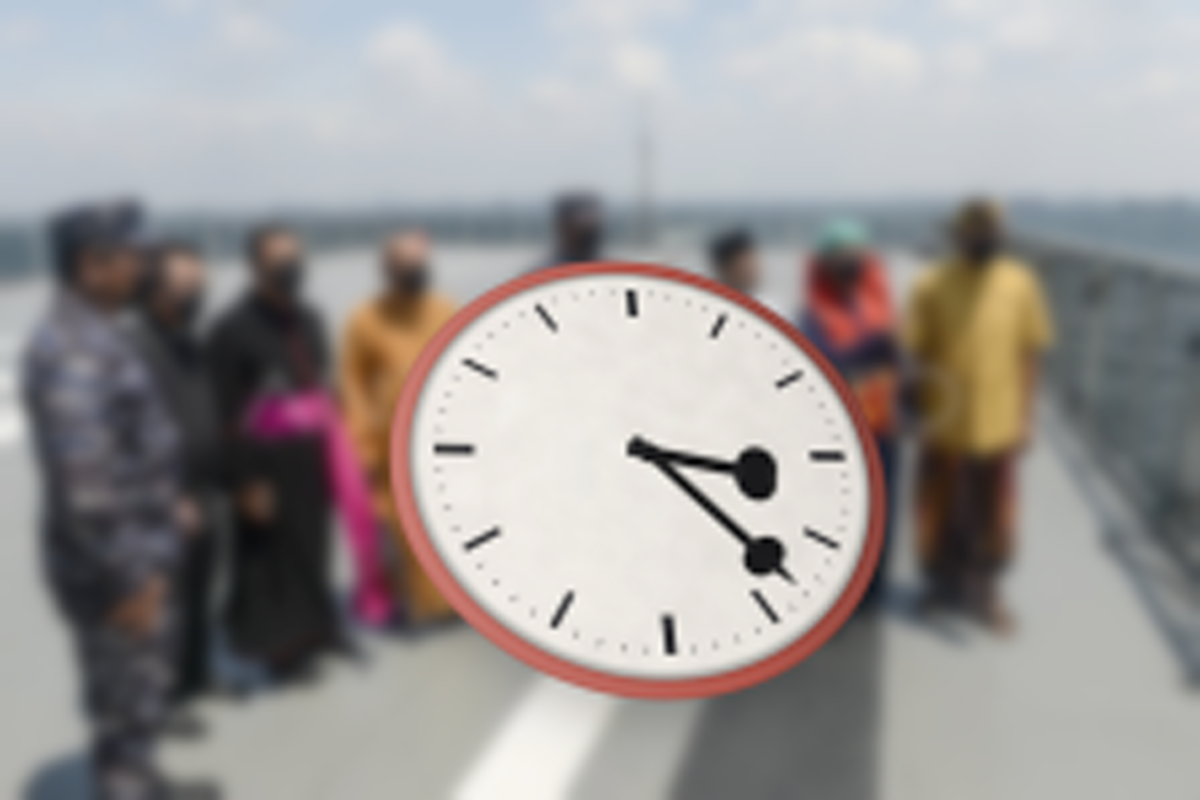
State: h=3 m=23
